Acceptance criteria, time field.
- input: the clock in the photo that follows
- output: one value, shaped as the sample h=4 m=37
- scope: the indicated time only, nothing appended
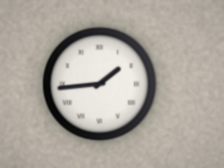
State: h=1 m=44
